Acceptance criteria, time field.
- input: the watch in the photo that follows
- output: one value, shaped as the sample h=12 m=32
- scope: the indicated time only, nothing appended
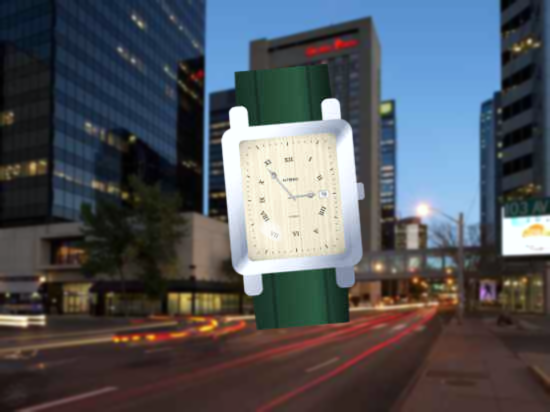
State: h=2 m=54
